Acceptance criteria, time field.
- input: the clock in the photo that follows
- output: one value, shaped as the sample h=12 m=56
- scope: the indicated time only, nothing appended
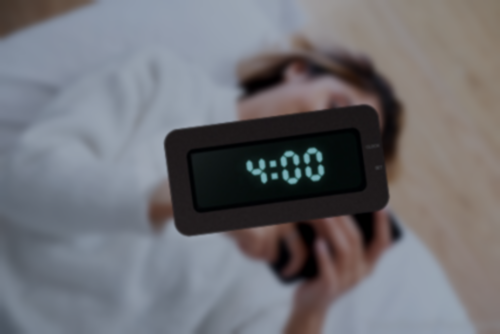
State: h=4 m=0
